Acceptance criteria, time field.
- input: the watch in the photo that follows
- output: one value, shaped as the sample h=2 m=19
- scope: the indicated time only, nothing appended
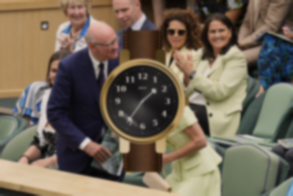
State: h=1 m=36
